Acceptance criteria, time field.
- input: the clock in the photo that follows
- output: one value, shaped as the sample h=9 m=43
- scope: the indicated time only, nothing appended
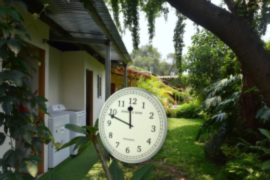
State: h=11 m=48
